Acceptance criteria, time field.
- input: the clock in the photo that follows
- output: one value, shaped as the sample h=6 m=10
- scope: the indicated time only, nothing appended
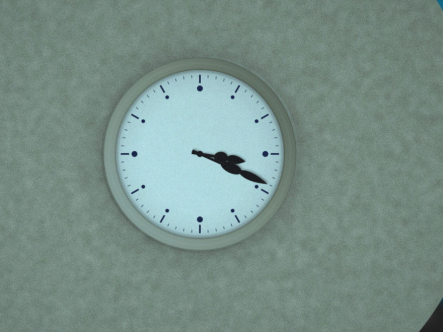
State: h=3 m=19
